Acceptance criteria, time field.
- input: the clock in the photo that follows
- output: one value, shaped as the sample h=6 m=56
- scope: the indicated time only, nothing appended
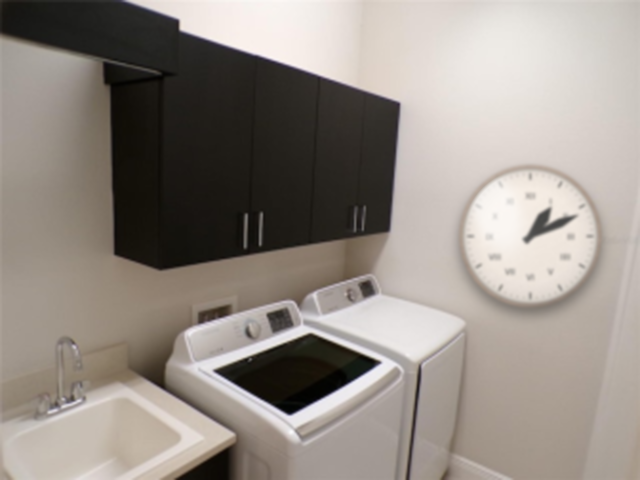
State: h=1 m=11
